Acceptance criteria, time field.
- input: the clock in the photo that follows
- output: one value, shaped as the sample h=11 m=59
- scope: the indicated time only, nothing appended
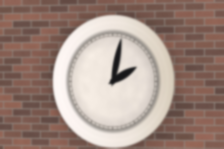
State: h=2 m=2
